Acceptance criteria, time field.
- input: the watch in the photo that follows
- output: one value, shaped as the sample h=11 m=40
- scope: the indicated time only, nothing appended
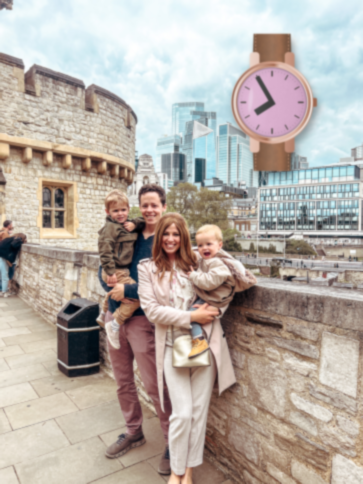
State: h=7 m=55
